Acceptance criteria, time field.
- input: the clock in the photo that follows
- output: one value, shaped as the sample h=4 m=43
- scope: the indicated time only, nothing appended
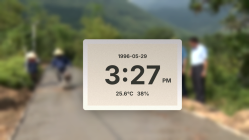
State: h=3 m=27
